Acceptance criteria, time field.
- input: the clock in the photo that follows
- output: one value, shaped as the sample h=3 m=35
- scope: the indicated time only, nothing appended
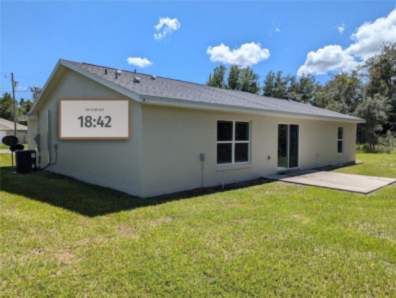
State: h=18 m=42
